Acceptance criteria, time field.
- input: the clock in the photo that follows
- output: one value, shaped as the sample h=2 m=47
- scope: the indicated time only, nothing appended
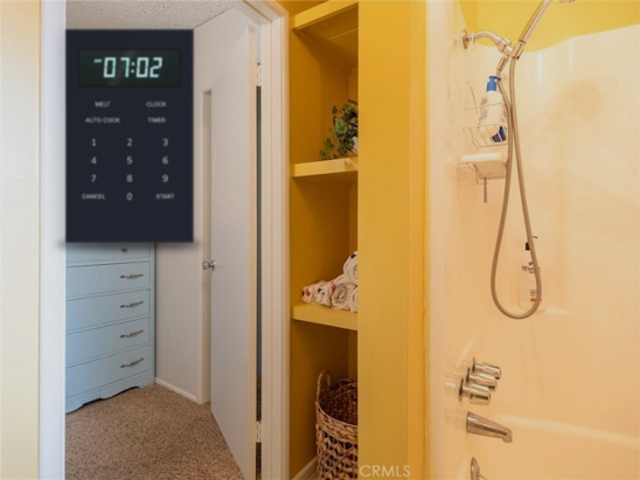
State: h=7 m=2
